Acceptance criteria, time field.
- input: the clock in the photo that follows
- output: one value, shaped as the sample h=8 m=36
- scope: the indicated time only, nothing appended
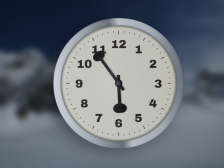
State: h=5 m=54
